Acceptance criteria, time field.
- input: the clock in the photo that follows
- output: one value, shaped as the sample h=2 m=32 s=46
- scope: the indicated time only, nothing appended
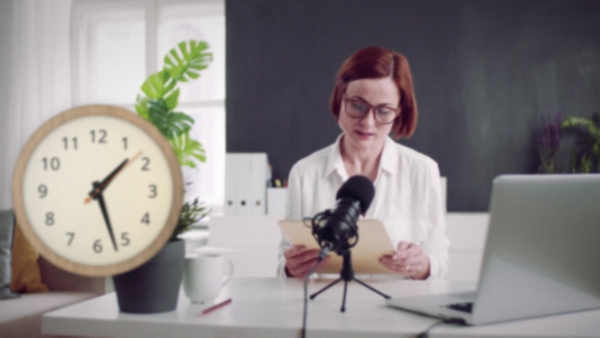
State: h=1 m=27 s=8
